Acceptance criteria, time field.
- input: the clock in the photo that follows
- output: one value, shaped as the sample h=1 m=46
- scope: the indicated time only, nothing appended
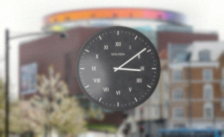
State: h=3 m=9
